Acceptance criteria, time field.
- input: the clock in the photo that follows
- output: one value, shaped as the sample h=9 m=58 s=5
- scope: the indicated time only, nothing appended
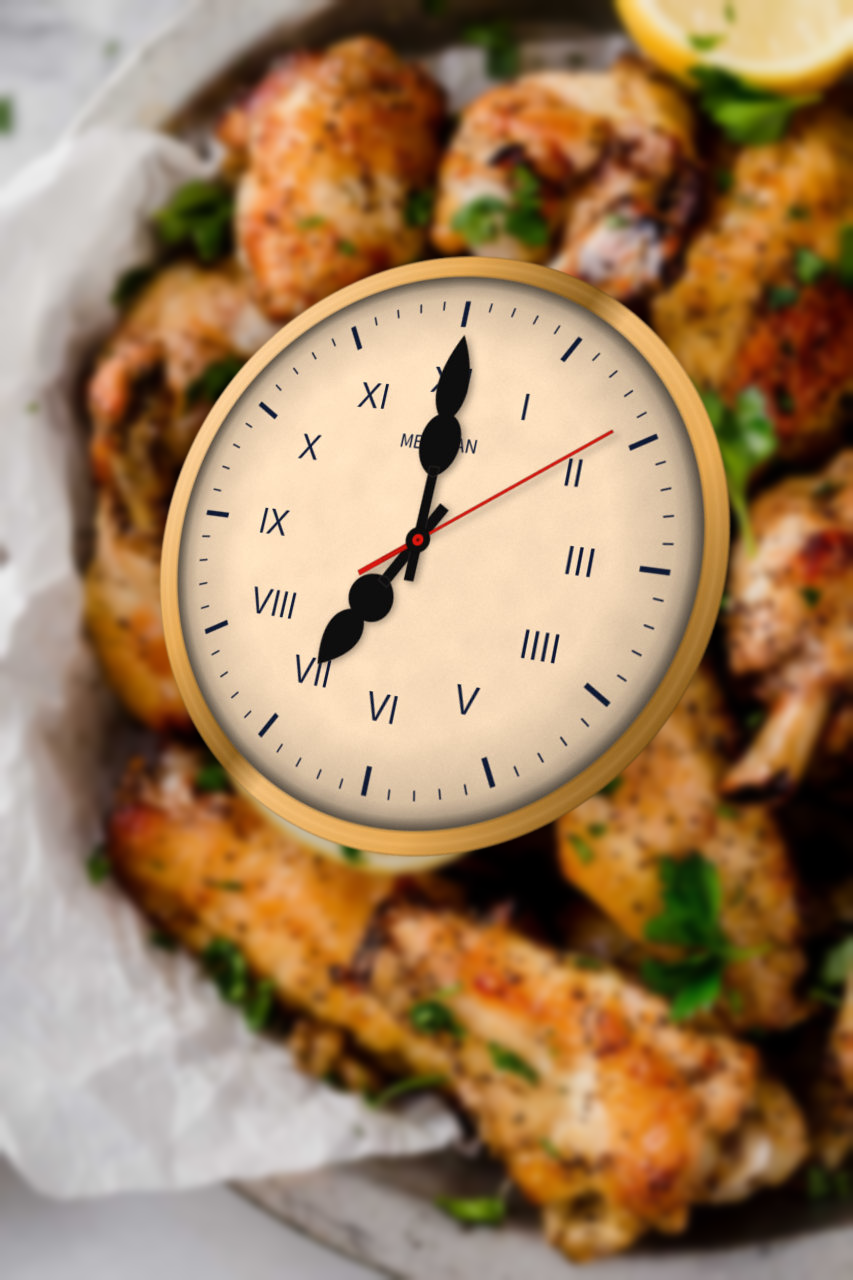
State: h=7 m=0 s=9
